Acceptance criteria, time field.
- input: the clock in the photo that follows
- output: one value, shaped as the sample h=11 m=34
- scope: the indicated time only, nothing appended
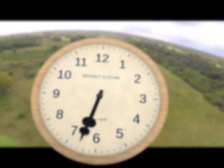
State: h=6 m=33
